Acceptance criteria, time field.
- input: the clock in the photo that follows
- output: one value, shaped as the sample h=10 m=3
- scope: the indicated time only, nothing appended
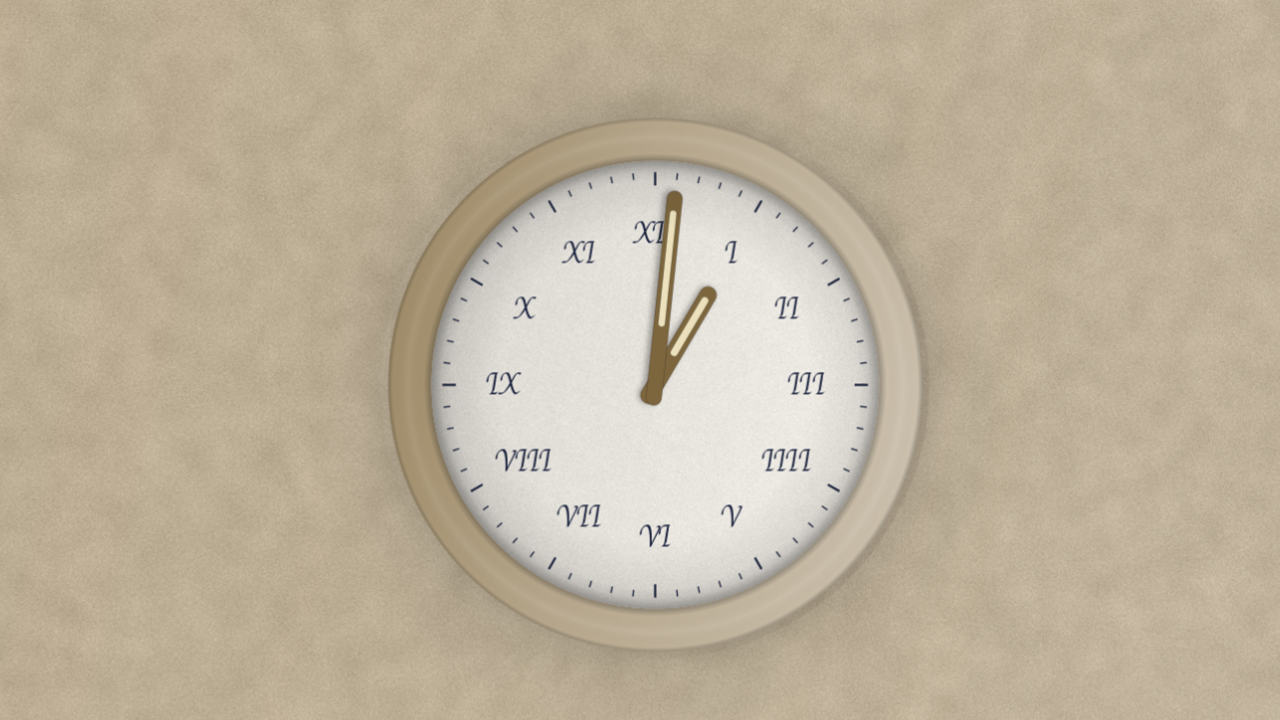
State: h=1 m=1
